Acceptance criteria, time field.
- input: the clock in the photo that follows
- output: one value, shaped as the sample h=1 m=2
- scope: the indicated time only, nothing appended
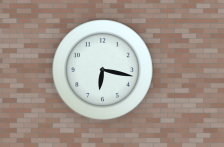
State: h=6 m=17
